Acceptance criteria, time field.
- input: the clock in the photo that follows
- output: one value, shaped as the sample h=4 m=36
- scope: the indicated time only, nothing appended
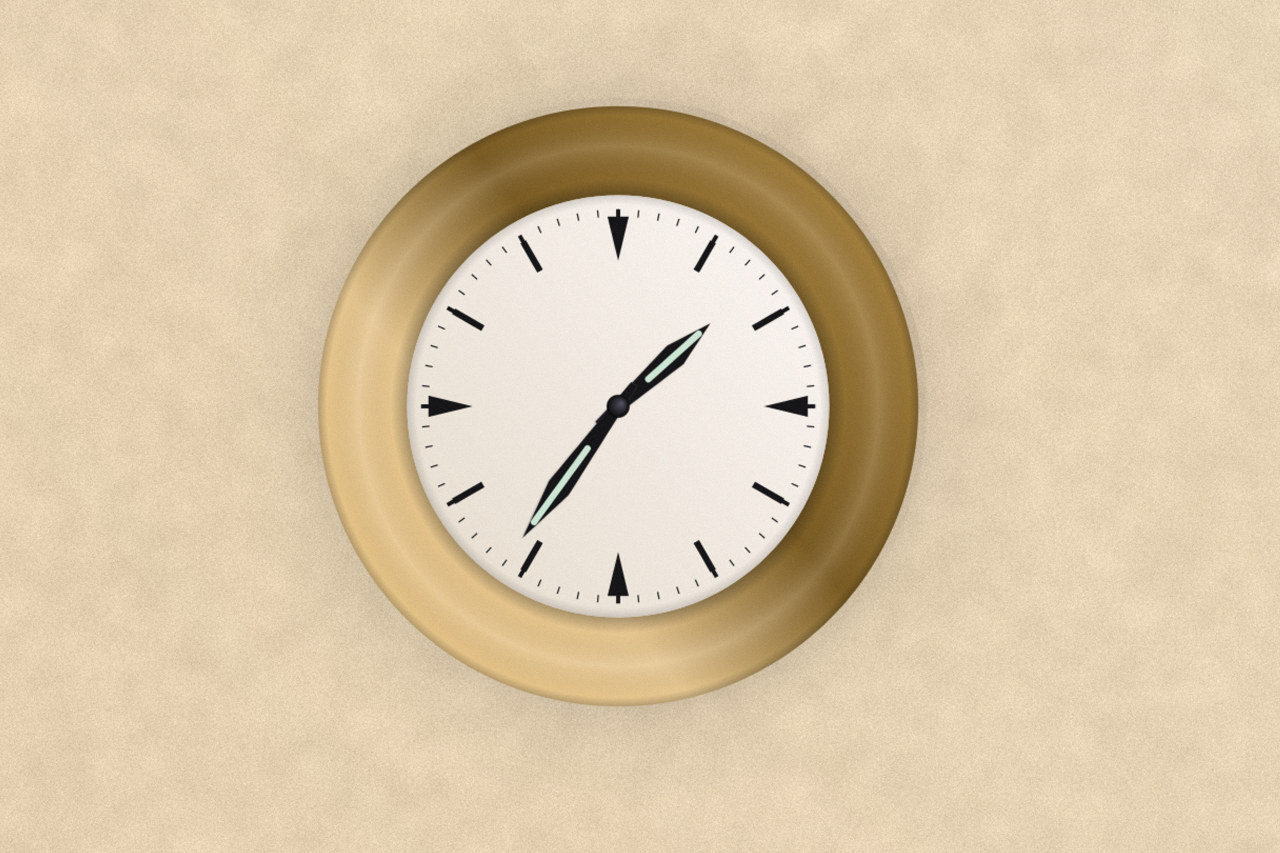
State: h=1 m=36
